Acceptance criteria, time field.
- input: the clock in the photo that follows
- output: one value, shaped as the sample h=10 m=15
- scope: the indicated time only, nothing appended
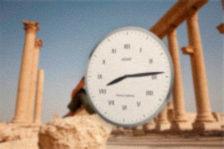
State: h=8 m=14
